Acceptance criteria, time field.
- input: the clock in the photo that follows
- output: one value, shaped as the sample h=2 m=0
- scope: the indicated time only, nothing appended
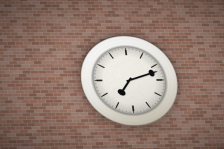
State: h=7 m=12
